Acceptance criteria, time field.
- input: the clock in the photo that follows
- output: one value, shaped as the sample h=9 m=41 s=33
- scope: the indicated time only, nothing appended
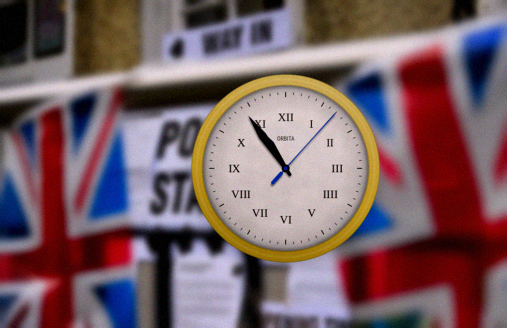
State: h=10 m=54 s=7
